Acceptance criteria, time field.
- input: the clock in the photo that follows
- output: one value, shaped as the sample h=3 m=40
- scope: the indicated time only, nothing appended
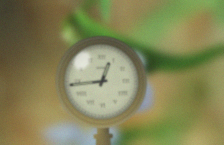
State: h=12 m=44
